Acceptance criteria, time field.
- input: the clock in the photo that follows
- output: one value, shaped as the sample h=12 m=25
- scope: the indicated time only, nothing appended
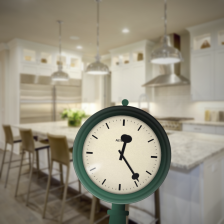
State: h=12 m=24
